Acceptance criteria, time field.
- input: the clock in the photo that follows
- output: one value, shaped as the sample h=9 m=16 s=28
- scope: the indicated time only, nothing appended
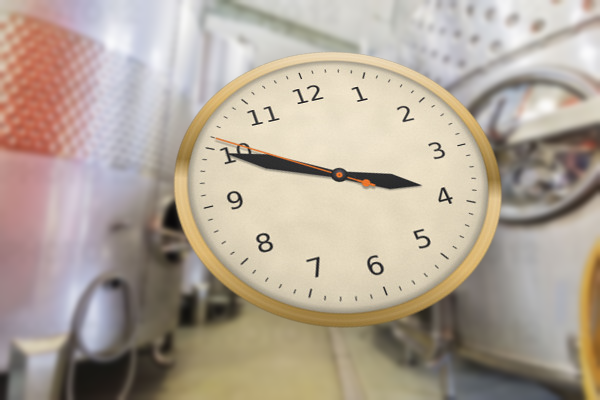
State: h=3 m=49 s=51
